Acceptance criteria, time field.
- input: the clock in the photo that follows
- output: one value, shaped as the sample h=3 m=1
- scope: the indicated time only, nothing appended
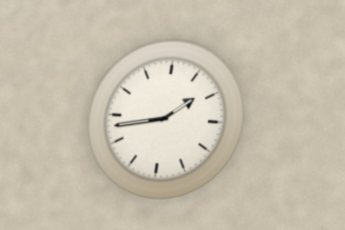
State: h=1 m=43
